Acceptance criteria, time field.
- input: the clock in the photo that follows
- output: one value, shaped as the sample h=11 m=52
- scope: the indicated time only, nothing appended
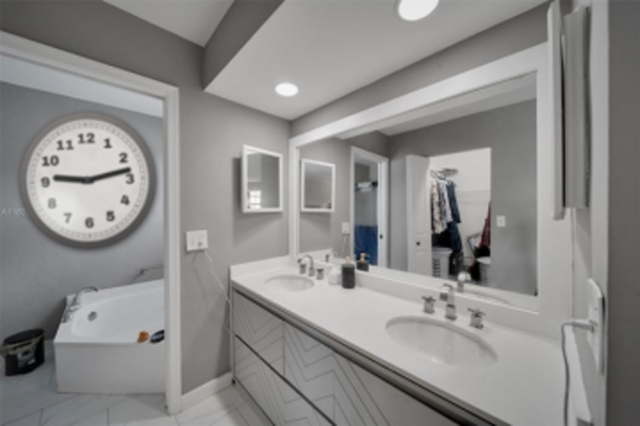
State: h=9 m=13
